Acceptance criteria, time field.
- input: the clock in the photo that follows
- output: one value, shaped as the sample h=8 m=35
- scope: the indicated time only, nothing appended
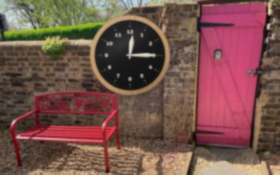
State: h=12 m=15
